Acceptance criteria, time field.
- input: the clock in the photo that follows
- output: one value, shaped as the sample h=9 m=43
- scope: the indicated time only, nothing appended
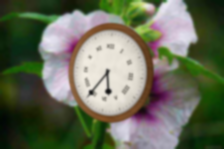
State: h=5 m=36
